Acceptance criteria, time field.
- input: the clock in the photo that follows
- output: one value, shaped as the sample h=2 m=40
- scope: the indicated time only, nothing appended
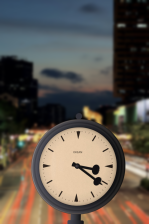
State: h=3 m=21
